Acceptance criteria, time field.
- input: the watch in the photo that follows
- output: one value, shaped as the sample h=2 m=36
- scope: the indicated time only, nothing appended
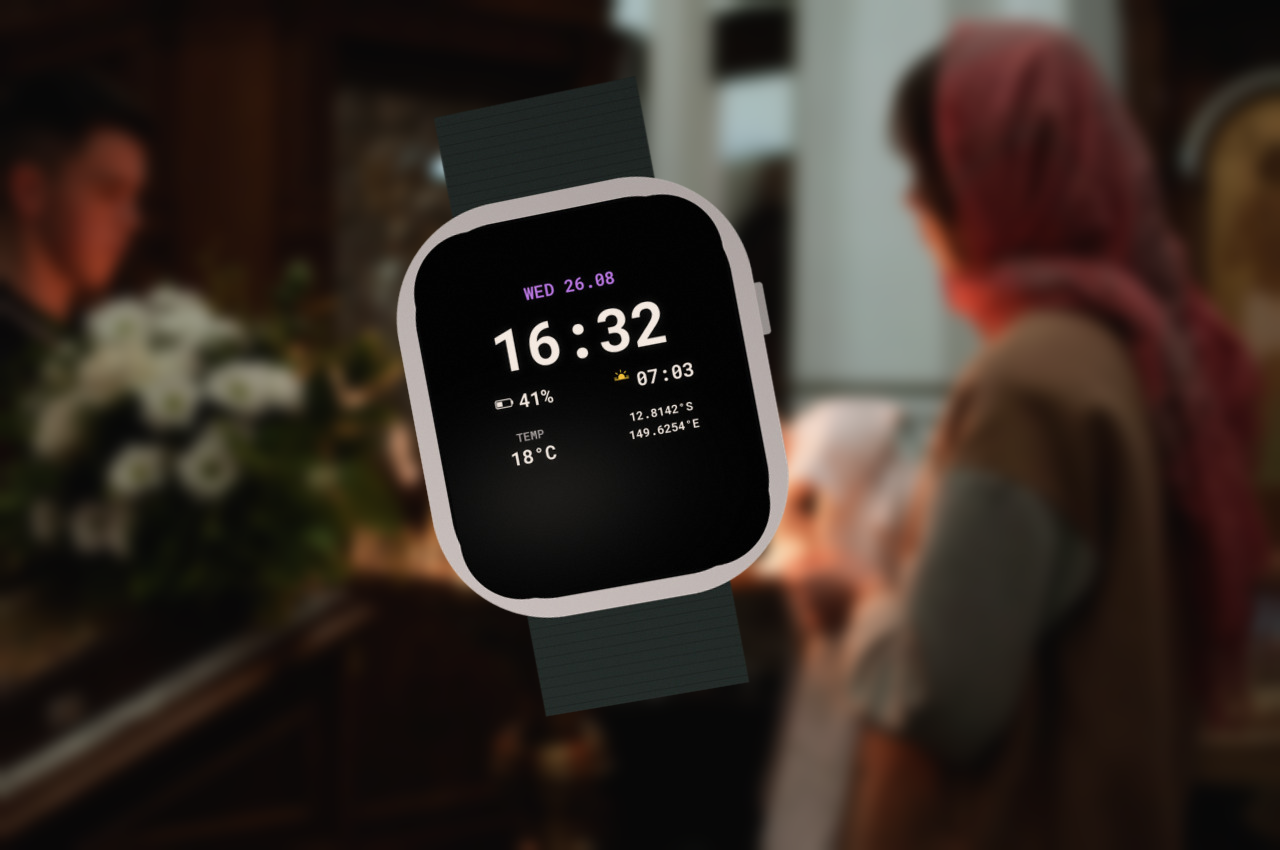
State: h=16 m=32
